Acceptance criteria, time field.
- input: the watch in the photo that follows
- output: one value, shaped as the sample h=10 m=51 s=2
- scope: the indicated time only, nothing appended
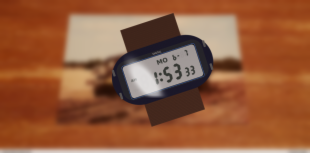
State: h=1 m=53 s=33
